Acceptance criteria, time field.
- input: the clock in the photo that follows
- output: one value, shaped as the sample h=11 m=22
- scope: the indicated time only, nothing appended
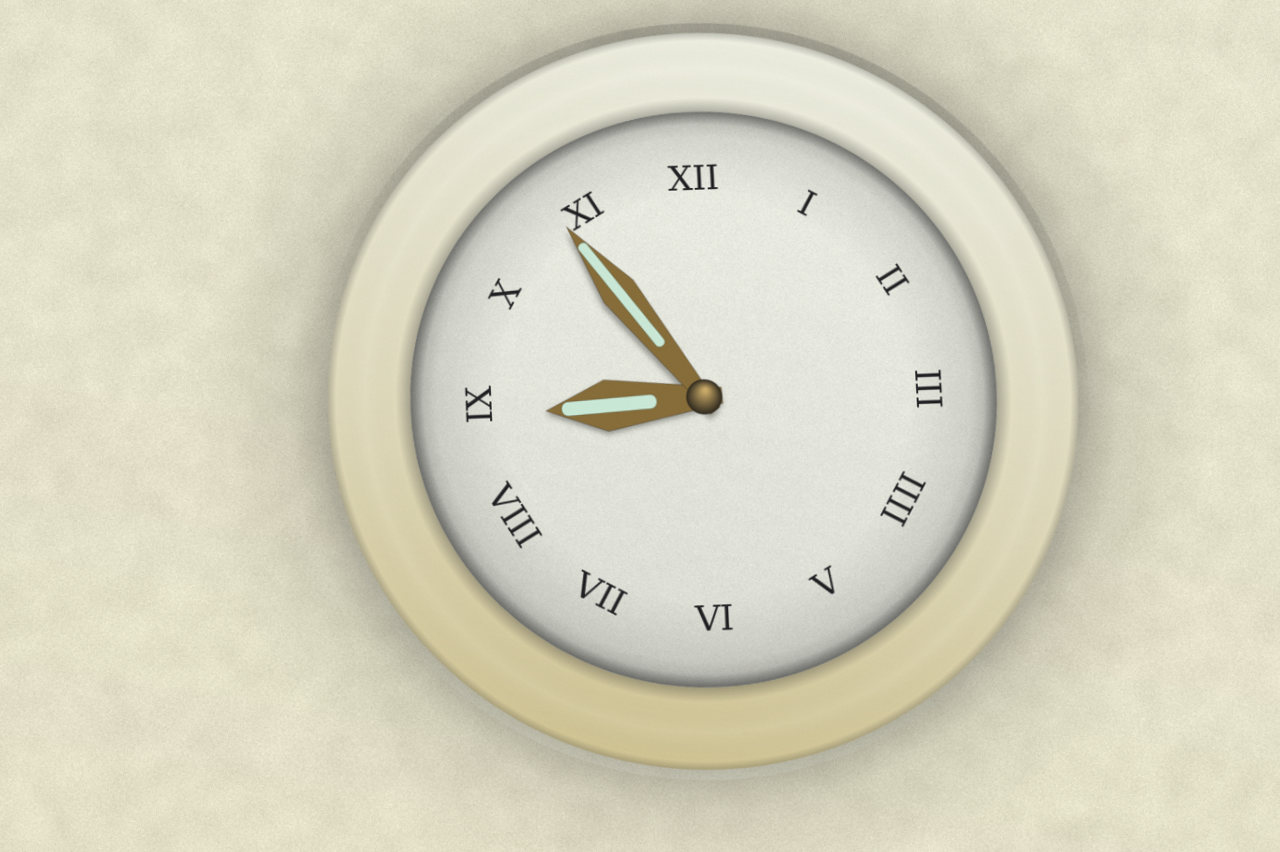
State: h=8 m=54
